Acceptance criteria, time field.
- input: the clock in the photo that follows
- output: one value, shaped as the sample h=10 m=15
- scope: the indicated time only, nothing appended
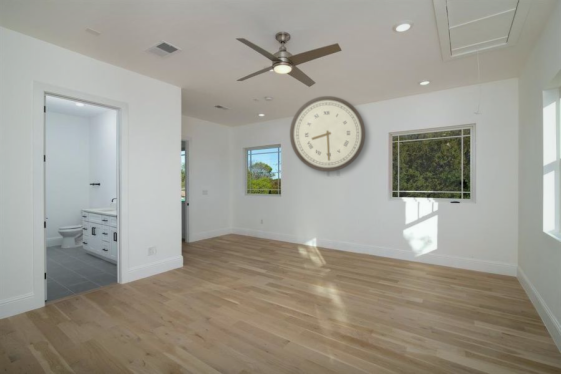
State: h=8 m=30
